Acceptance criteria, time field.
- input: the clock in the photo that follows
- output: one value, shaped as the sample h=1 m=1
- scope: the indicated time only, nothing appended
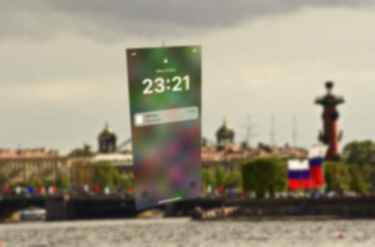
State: h=23 m=21
